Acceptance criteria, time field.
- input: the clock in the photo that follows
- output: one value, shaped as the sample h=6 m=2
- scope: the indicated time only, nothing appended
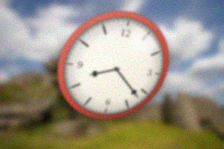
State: h=8 m=22
